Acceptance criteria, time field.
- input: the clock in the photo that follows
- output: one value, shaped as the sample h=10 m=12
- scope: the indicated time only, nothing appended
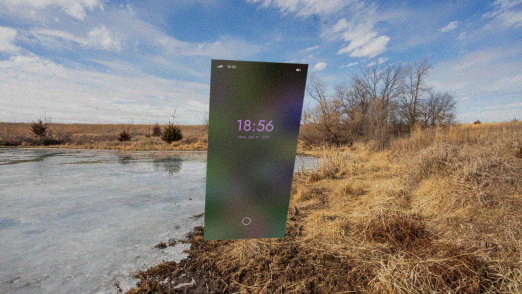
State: h=18 m=56
